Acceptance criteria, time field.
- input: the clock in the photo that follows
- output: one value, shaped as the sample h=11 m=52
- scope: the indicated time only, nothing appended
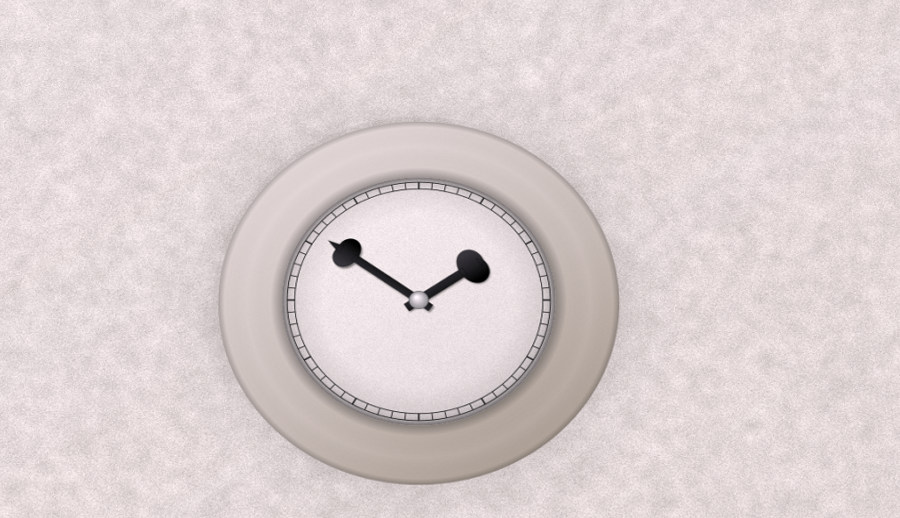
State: h=1 m=51
